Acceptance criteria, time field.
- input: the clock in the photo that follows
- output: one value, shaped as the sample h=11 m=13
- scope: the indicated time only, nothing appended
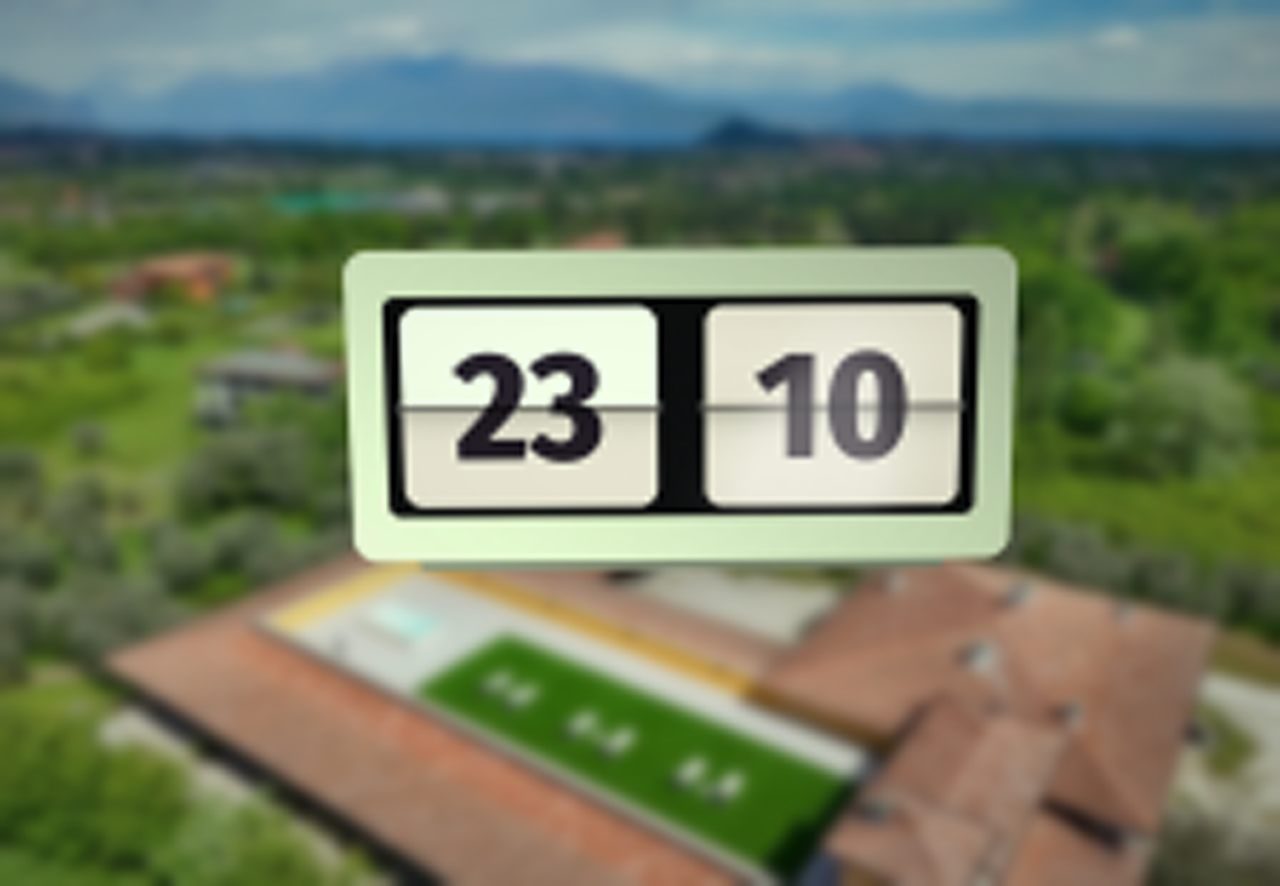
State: h=23 m=10
